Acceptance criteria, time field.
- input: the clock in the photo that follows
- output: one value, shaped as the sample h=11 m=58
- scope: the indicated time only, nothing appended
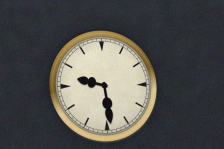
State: h=9 m=29
